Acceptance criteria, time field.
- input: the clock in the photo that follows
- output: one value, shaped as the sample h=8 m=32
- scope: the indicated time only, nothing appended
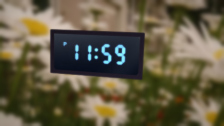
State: h=11 m=59
